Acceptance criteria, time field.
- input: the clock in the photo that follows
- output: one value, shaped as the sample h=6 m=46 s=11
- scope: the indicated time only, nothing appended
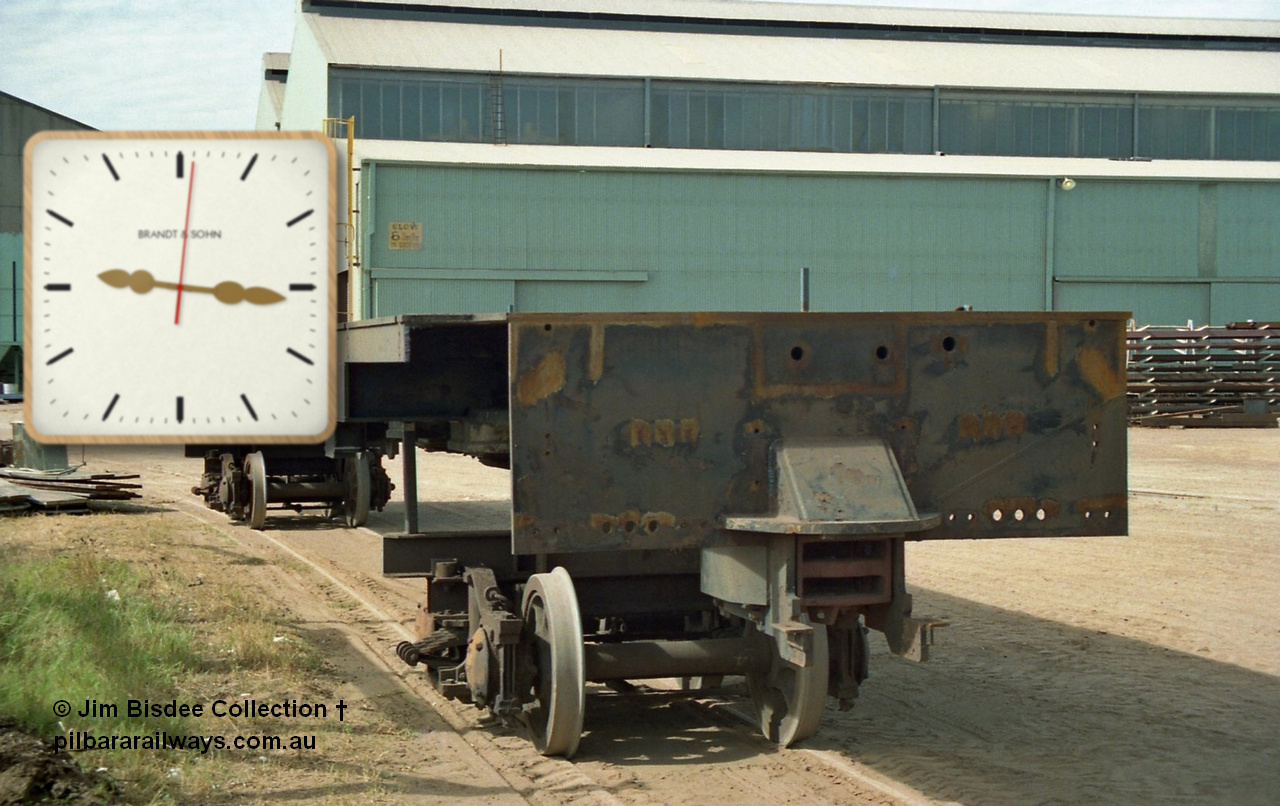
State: h=9 m=16 s=1
